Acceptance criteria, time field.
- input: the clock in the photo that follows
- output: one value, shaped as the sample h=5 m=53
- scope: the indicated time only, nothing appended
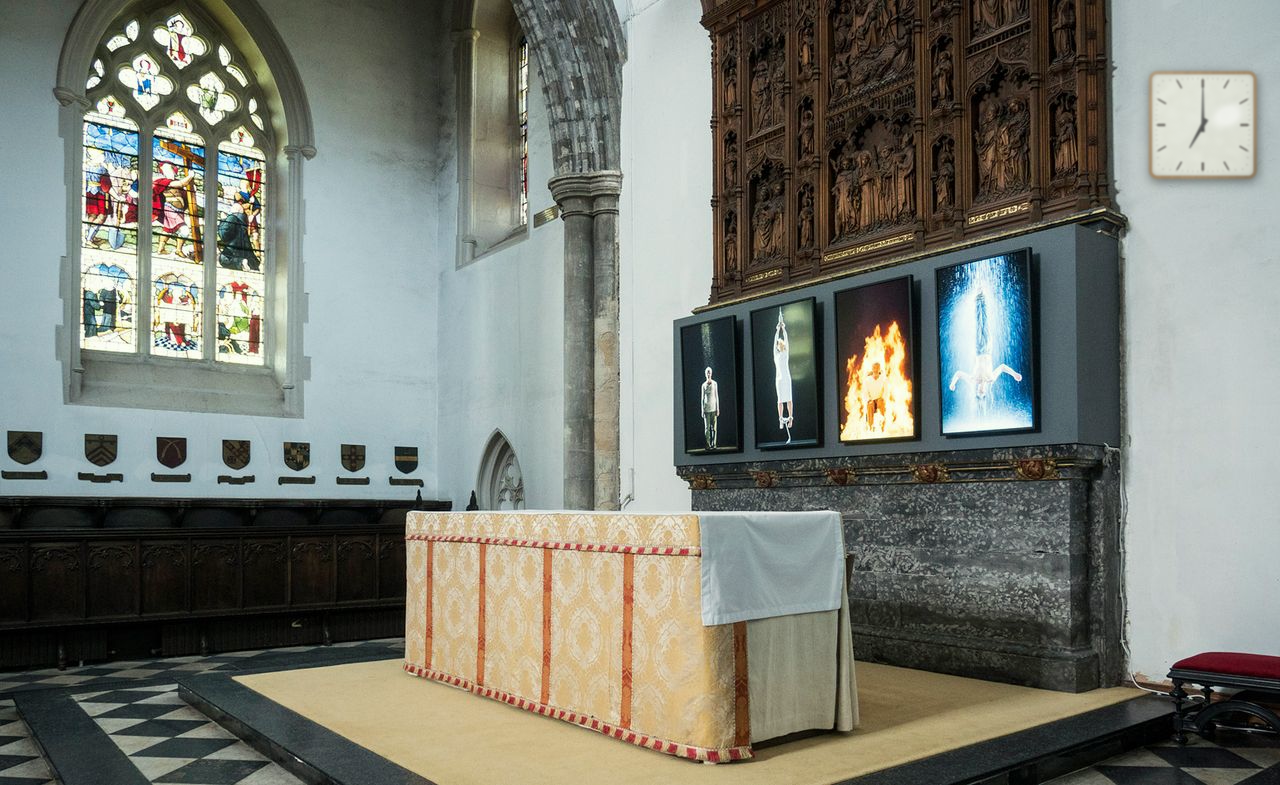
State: h=7 m=0
